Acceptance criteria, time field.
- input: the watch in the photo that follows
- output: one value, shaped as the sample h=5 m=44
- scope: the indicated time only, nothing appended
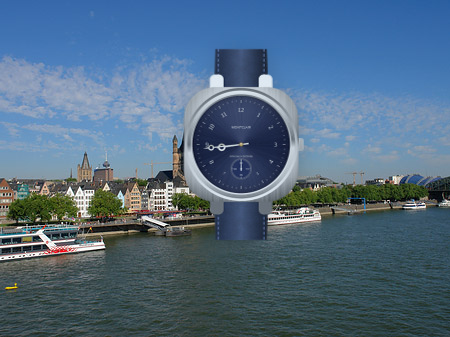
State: h=8 m=44
